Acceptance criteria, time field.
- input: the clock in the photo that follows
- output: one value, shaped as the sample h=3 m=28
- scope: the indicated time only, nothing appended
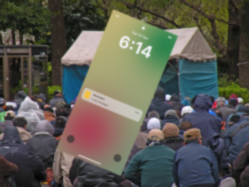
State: h=6 m=14
